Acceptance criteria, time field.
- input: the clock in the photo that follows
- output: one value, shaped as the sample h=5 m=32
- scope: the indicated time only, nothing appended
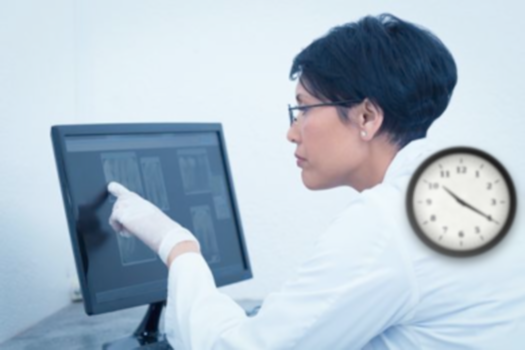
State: h=10 m=20
